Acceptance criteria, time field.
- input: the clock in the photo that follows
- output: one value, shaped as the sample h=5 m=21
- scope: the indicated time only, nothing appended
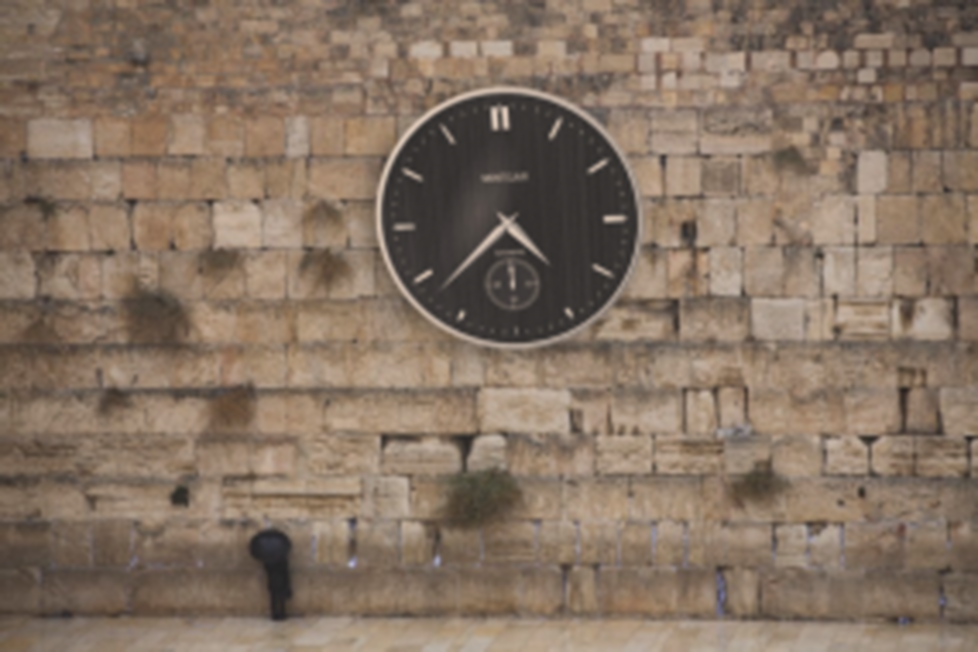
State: h=4 m=38
